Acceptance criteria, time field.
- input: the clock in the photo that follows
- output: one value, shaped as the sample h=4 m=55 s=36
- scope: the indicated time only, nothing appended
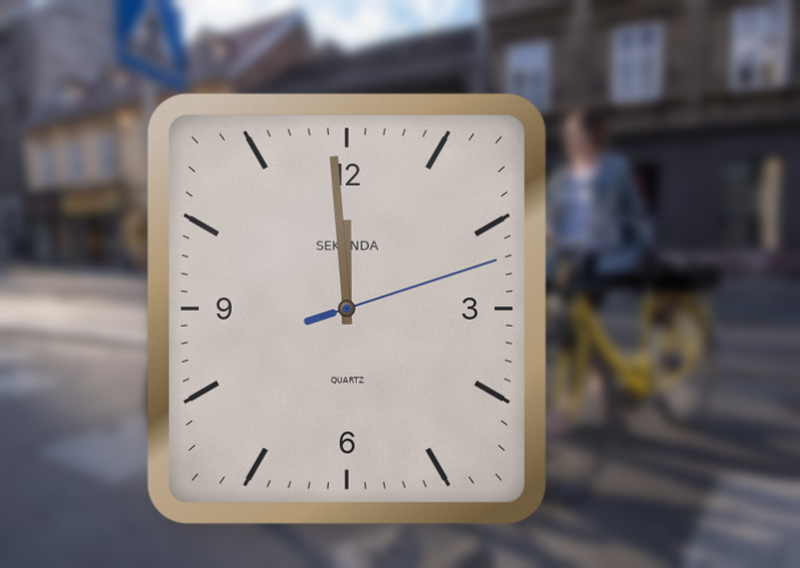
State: h=11 m=59 s=12
